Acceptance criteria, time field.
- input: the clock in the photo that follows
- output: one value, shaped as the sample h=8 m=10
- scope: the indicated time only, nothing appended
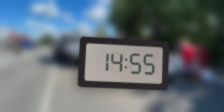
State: h=14 m=55
